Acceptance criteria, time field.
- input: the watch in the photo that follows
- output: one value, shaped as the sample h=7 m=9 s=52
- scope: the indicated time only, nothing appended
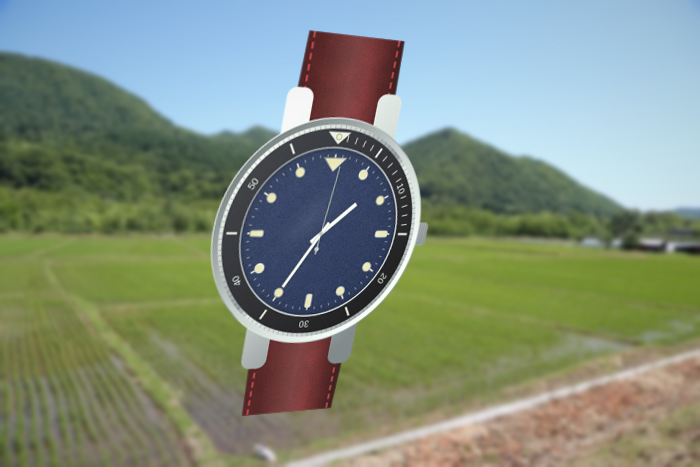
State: h=1 m=35 s=1
